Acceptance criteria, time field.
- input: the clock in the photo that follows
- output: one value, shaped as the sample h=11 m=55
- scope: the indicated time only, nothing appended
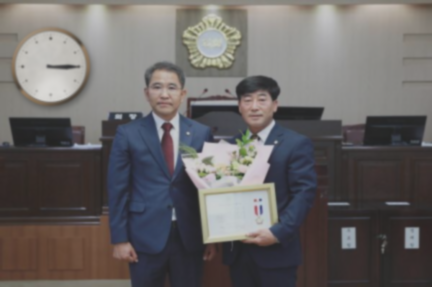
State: h=3 m=15
